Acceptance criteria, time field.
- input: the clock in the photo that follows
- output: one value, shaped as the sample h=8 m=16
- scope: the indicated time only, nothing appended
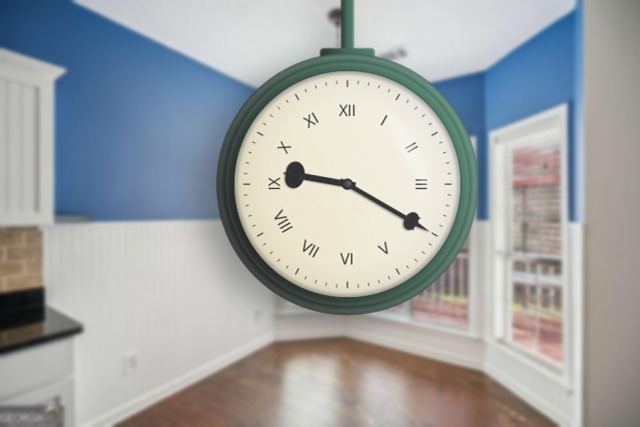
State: h=9 m=20
